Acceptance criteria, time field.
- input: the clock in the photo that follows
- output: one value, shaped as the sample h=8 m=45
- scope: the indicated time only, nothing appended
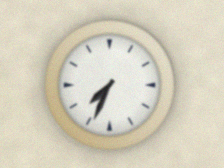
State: h=7 m=34
